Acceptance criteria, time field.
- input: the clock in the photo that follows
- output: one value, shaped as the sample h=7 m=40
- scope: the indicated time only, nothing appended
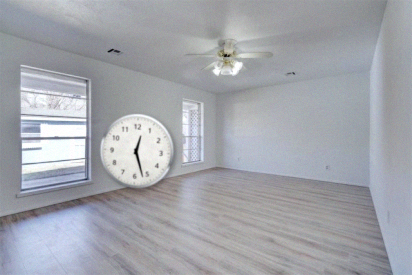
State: h=12 m=27
